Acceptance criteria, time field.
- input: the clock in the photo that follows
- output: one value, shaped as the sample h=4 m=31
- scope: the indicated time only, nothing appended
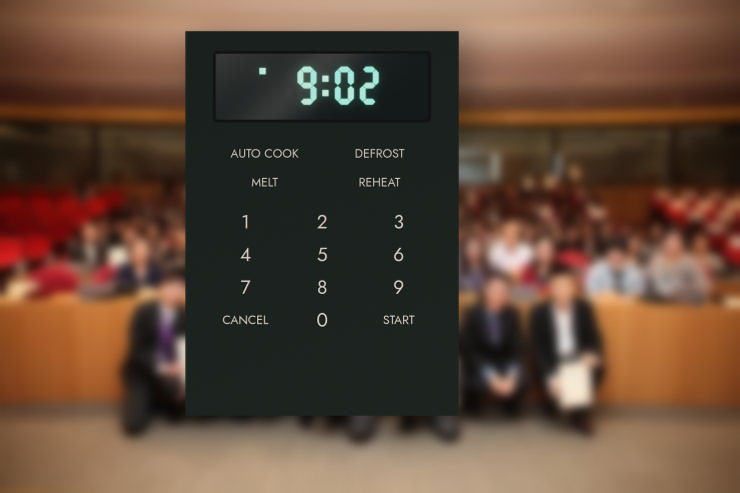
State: h=9 m=2
